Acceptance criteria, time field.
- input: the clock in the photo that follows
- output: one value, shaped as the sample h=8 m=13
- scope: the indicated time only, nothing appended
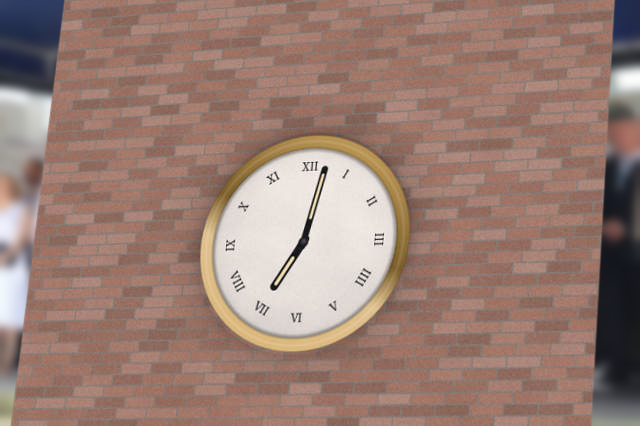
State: h=7 m=2
